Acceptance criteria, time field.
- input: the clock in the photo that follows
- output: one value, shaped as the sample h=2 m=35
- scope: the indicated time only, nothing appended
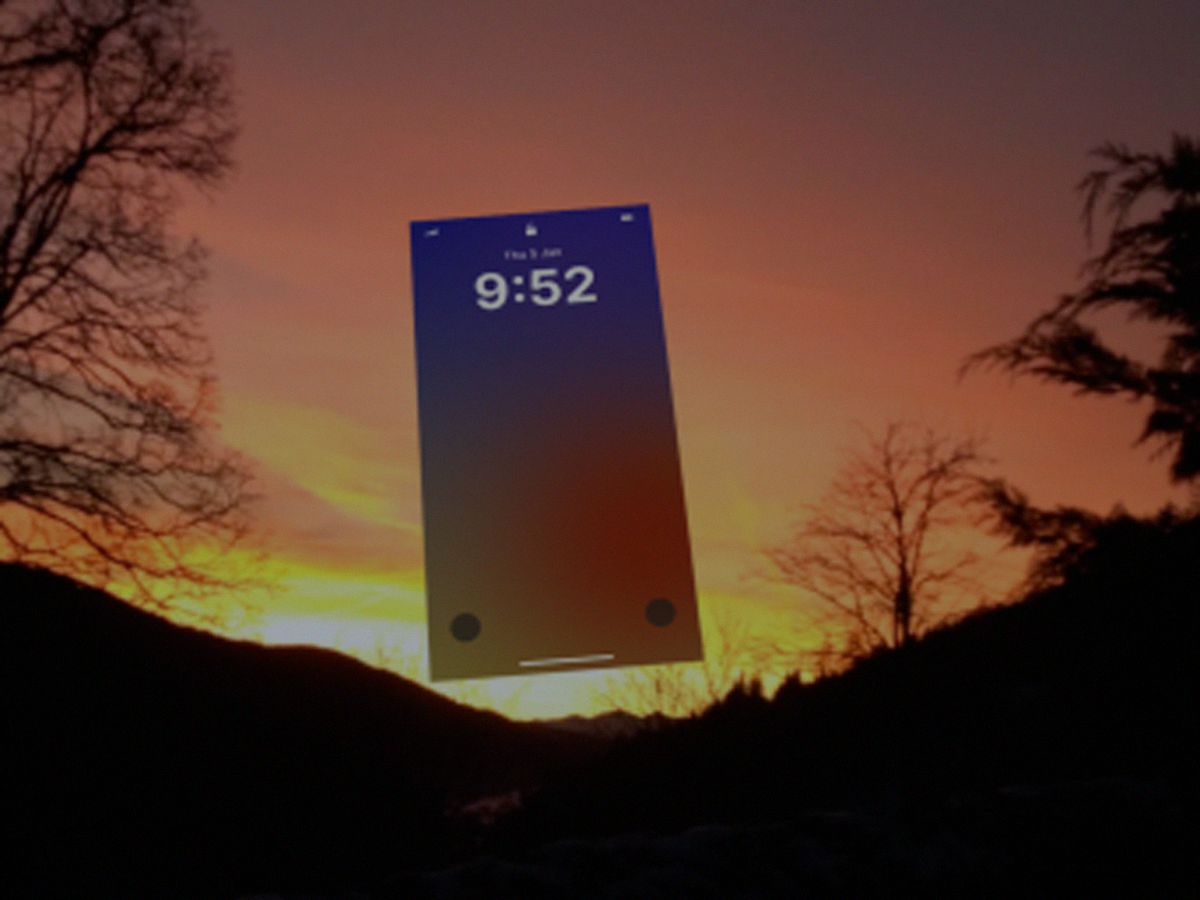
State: h=9 m=52
